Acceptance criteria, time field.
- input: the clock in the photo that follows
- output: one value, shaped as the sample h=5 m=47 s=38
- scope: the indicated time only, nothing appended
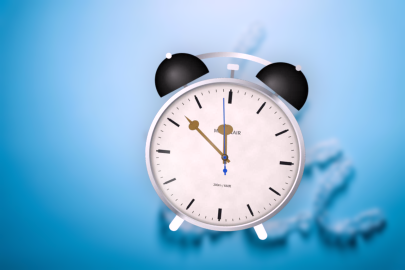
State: h=11 m=51 s=59
